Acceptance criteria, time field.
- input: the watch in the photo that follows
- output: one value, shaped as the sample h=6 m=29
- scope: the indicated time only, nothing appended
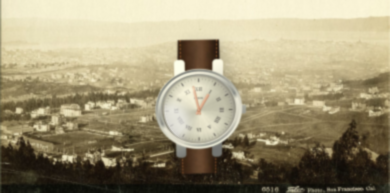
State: h=12 m=58
